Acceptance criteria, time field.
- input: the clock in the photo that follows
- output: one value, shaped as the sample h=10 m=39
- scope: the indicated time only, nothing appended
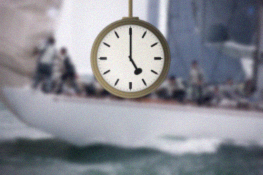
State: h=5 m=0
